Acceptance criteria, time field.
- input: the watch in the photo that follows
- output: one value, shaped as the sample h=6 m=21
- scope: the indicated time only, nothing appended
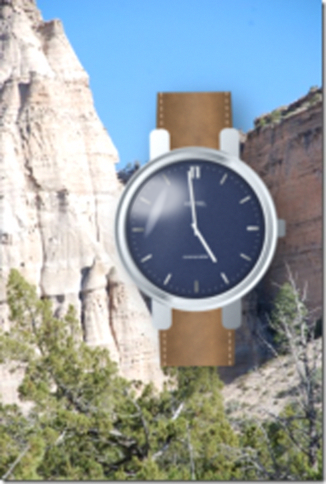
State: h=4 m=59
